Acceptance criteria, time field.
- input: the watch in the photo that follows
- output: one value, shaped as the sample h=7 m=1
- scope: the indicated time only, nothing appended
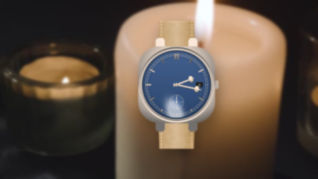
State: h=2 m=17
